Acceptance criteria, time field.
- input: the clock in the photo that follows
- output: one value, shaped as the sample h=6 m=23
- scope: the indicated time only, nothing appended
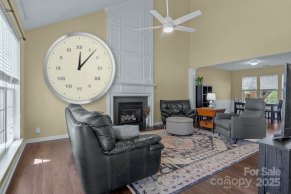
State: h=12 m=7
